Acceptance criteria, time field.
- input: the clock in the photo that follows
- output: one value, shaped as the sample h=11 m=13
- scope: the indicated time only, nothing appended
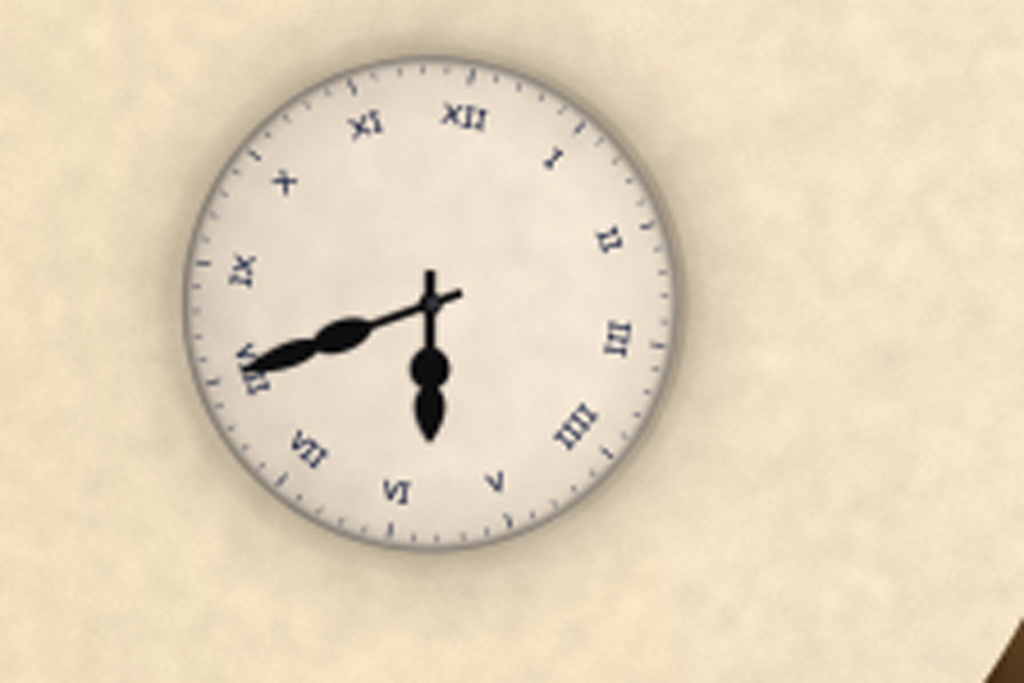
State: h=5 m=40
